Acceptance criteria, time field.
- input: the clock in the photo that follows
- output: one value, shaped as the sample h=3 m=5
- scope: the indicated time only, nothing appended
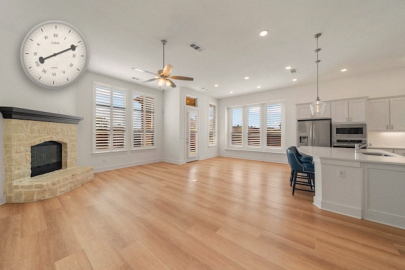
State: h=8 m=11
